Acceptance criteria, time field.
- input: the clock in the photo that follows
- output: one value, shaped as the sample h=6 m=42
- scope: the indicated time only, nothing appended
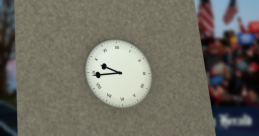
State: h=9 m=44
